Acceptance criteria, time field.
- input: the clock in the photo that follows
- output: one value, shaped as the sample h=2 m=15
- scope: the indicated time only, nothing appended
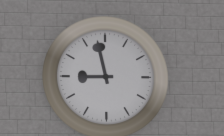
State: h=8 m=58
